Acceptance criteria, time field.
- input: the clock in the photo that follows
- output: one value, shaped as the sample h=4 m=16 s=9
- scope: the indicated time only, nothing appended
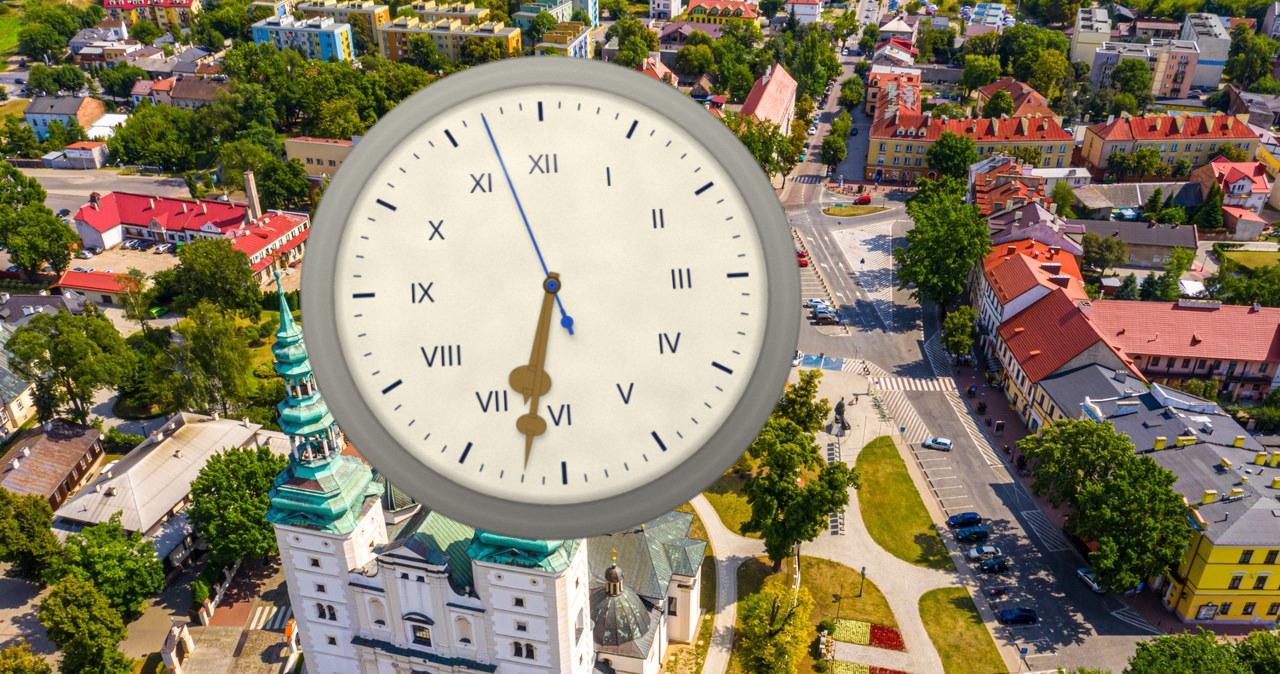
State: h=6 m=31 s=57
